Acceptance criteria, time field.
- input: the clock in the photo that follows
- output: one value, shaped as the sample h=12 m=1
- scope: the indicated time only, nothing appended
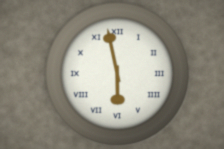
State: h=5 m=58
